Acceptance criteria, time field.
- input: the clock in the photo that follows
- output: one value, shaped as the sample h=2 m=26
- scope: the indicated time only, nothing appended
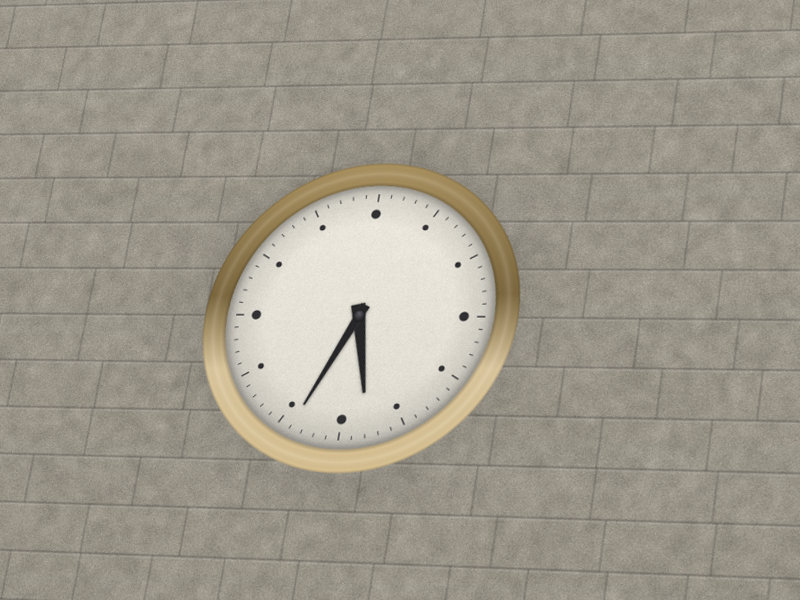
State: h=5 m=34
